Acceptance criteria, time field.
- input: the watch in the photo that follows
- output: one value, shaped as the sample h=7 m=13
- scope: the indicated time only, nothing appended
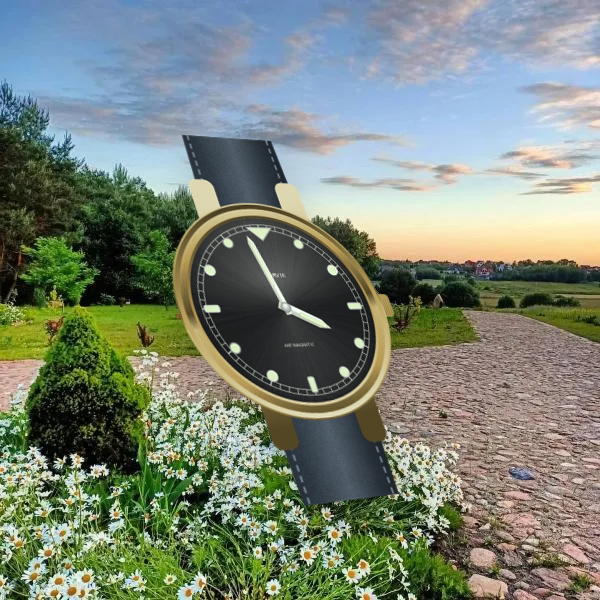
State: h=3 m=58
